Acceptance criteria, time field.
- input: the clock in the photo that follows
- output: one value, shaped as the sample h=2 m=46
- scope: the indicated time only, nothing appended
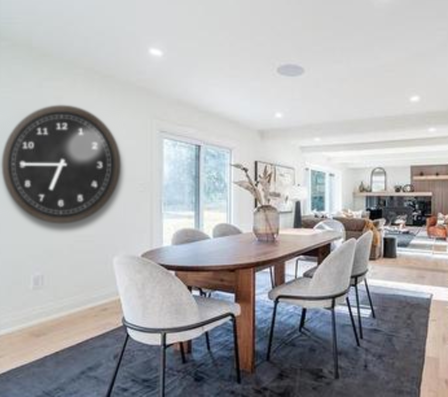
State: h=6 m=45
